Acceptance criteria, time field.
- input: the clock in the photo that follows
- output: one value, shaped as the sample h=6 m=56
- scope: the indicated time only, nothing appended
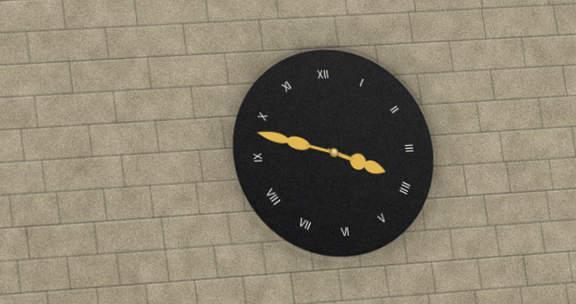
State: h=3 m=48
